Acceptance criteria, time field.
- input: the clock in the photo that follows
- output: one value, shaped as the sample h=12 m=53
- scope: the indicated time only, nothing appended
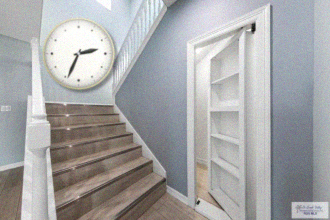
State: h=2 m=34
